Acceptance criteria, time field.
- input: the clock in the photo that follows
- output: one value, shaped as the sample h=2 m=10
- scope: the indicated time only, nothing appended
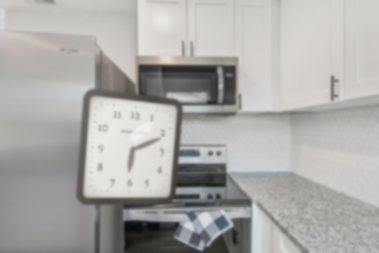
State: h=6 m=11
